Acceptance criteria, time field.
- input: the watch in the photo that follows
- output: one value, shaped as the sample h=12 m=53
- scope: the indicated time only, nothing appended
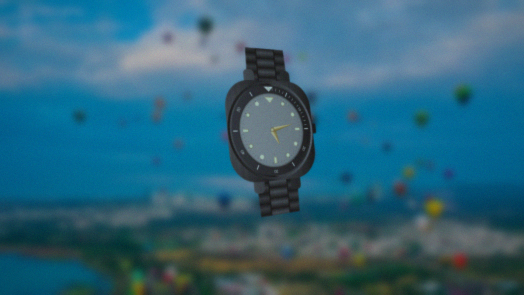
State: h=5 m=13
